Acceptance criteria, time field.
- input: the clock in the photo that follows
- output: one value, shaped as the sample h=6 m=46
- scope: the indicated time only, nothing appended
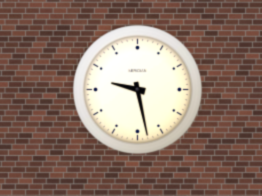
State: h=9 m=28
